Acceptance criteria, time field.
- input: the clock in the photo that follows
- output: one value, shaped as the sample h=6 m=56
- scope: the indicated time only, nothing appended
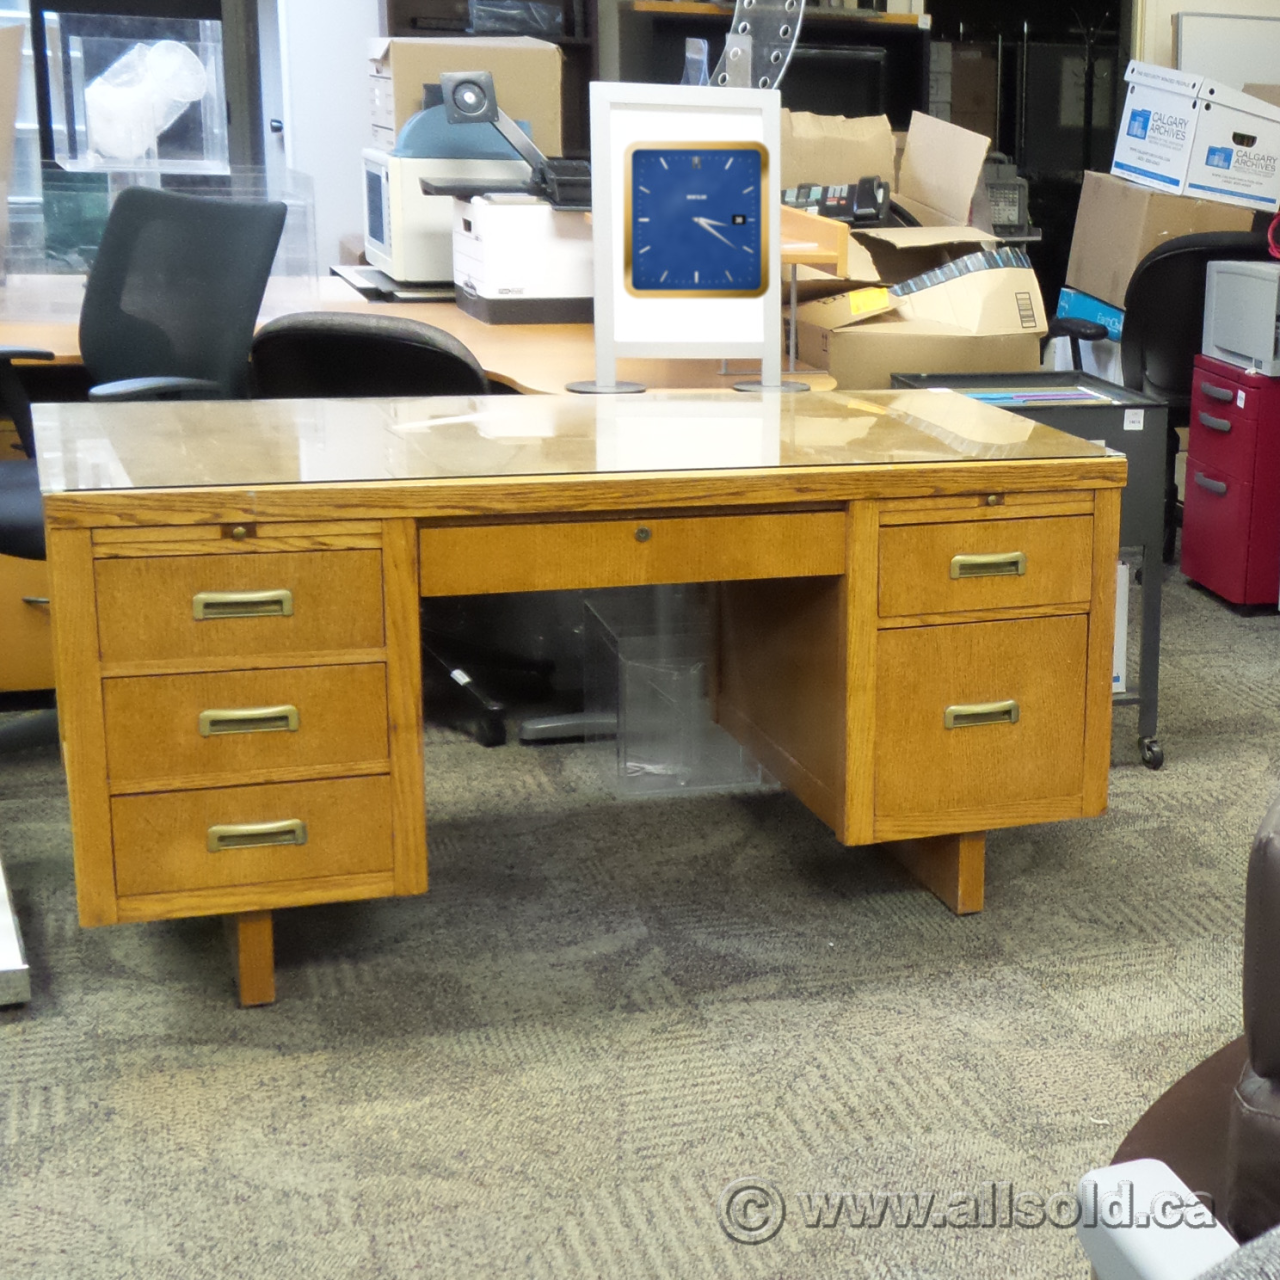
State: h=3 m=21
